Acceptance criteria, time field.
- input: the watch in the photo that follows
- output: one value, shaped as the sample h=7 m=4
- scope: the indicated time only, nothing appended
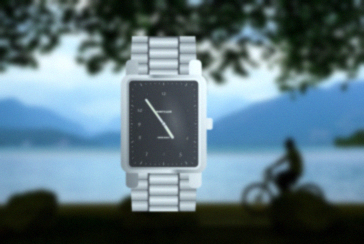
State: h=4 m=54
